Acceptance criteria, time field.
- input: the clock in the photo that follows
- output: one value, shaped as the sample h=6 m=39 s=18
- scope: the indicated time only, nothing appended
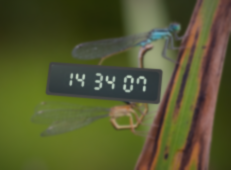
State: h=14 m=34 s=7
